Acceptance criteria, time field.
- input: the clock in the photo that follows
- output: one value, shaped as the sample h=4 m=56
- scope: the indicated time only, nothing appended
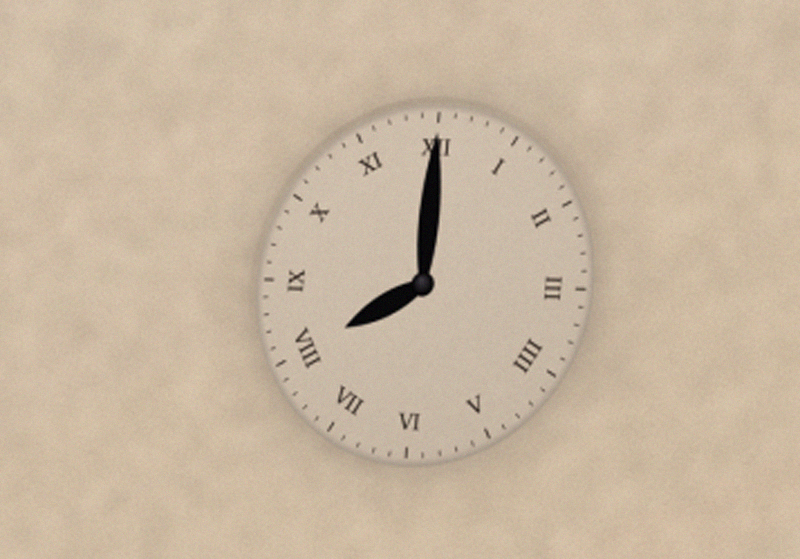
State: h=8 m=0
